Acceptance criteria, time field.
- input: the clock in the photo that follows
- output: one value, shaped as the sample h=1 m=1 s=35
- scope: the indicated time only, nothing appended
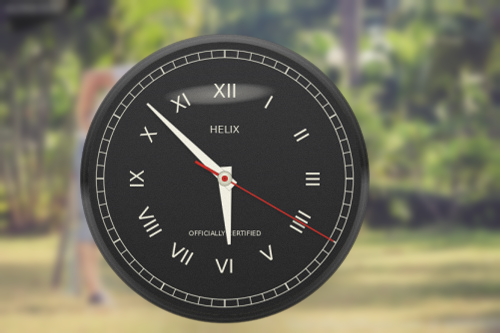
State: h=5 m=52 s=20
